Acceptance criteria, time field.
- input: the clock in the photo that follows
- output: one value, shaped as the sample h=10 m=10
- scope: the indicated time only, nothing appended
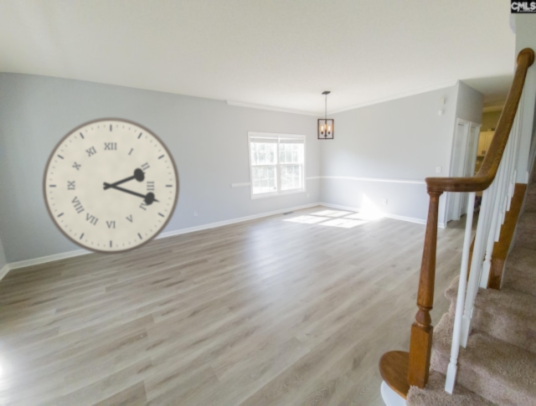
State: h=2 m=18
